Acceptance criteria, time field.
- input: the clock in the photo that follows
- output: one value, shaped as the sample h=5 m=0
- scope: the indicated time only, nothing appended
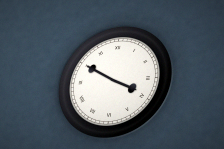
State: h=3 m=50
